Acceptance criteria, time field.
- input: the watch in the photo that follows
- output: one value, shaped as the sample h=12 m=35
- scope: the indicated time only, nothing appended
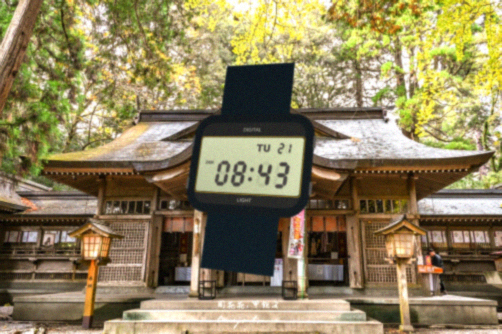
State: h=8 m=43
